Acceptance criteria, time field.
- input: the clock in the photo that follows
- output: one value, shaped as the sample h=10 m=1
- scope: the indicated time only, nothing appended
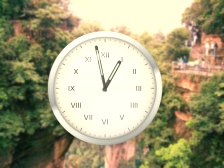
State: h=12 m=58
